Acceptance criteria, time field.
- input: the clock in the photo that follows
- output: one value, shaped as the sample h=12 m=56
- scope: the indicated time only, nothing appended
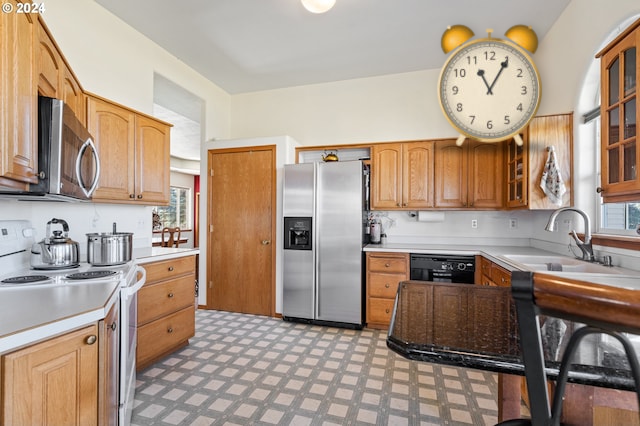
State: h=11 m=5
